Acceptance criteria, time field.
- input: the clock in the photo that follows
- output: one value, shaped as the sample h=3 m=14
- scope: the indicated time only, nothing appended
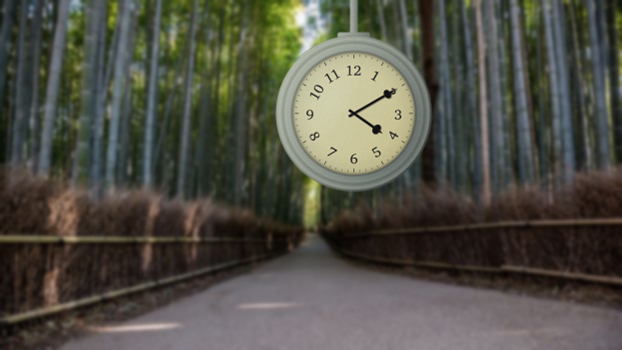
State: h=4 m=10
